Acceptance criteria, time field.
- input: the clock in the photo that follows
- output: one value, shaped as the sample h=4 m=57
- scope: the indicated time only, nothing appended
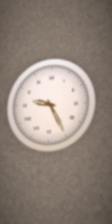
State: h=9 m=25
